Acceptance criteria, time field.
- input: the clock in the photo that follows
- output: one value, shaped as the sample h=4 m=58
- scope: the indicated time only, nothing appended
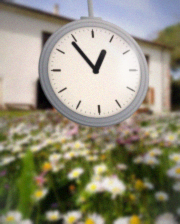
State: h=12 m=54
